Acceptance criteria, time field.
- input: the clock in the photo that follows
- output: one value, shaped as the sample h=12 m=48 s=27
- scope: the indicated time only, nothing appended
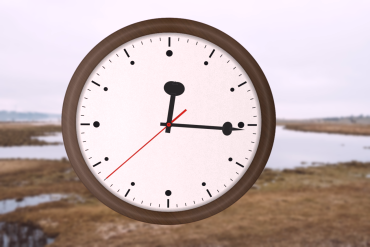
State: h=12 m=15 s=38
